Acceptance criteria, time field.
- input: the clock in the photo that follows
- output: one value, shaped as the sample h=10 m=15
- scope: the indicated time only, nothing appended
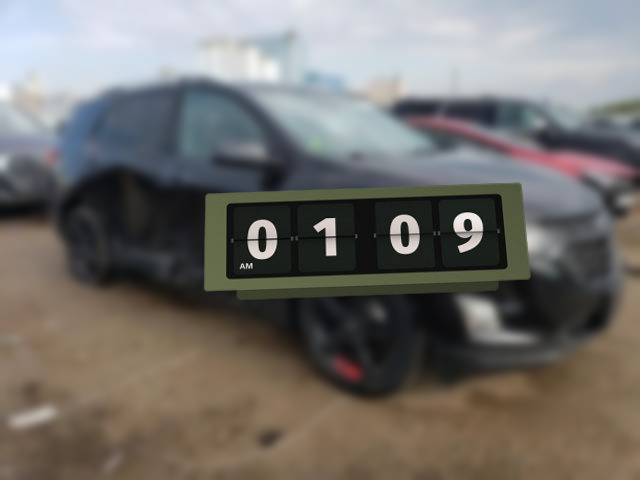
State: h=1 m=9
